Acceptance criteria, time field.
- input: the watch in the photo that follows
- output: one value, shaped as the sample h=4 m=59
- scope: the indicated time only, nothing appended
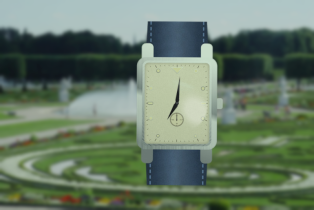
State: h=7 m=1
